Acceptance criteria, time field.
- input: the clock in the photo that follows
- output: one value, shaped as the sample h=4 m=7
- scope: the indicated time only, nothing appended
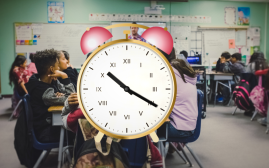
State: h=10 m=20
